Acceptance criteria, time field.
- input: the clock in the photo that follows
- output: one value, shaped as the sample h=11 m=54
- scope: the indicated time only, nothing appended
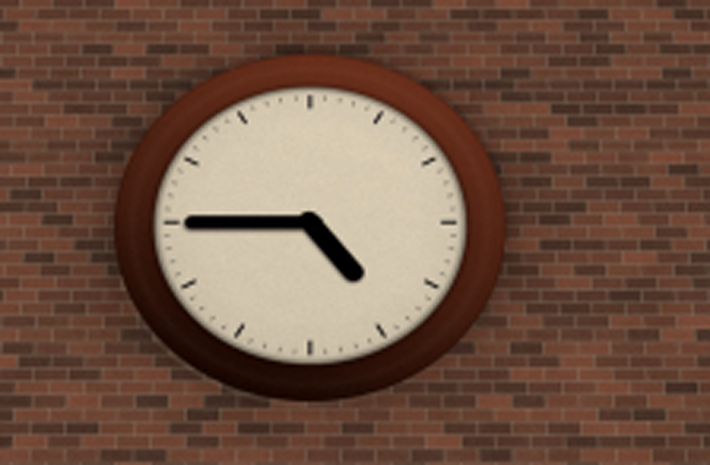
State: h=4 m=45
